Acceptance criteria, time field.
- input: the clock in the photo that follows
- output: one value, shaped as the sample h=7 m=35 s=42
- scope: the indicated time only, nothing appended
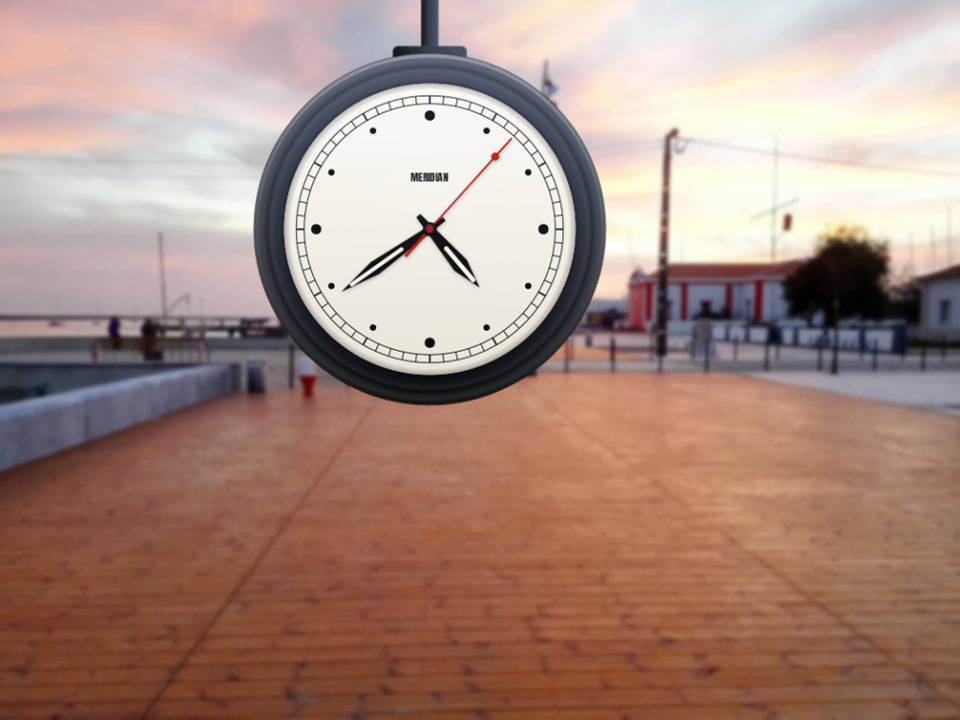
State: h=4 m=39 s=7
